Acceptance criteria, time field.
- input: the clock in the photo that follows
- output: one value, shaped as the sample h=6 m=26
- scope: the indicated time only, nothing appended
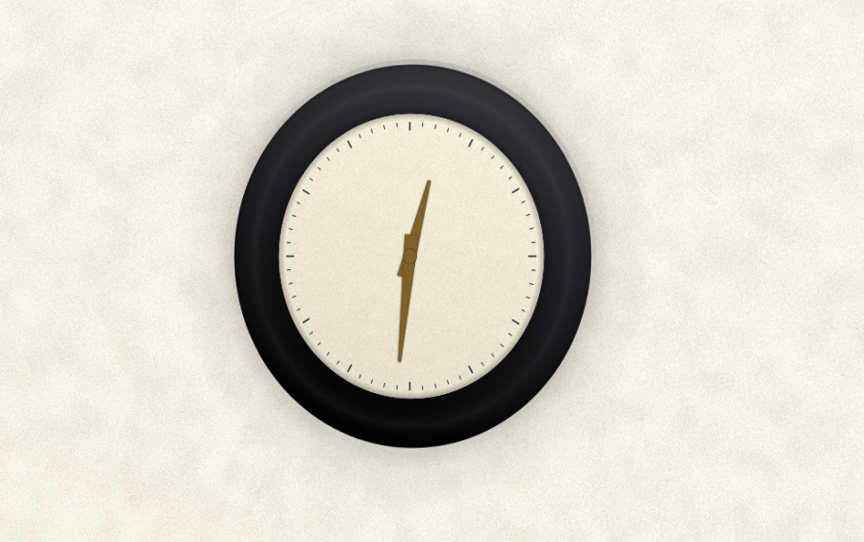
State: h=12 m=31
